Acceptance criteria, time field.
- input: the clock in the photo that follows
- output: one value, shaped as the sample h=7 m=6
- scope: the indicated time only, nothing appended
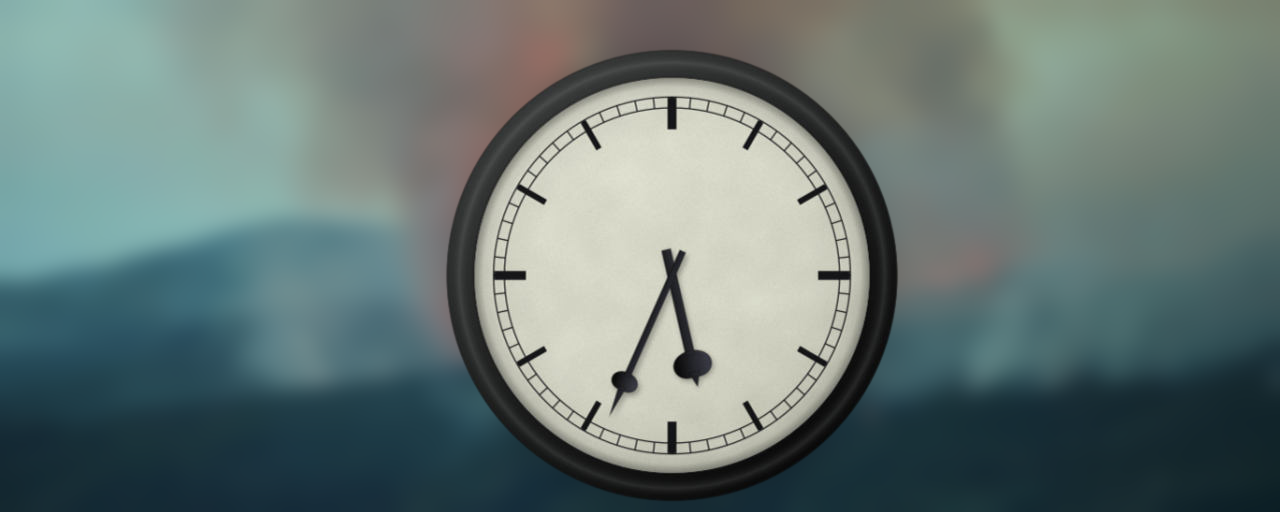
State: h=5 m=34
